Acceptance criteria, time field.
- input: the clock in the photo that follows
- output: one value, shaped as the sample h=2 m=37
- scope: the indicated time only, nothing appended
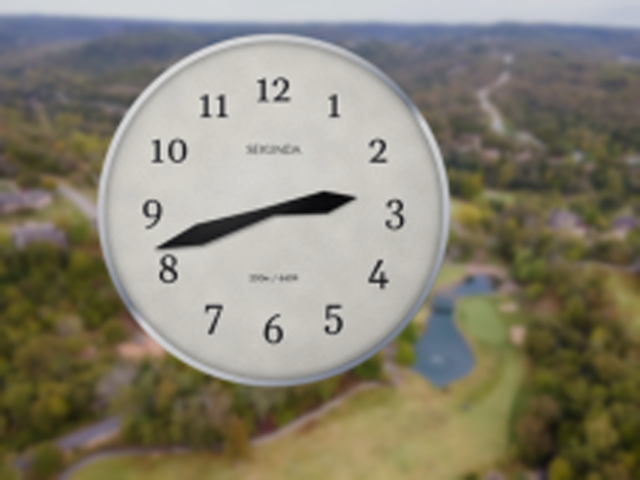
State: h=2 m=42
